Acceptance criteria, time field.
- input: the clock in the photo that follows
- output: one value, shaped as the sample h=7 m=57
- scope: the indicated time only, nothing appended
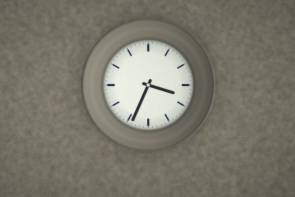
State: h=3 m=34
